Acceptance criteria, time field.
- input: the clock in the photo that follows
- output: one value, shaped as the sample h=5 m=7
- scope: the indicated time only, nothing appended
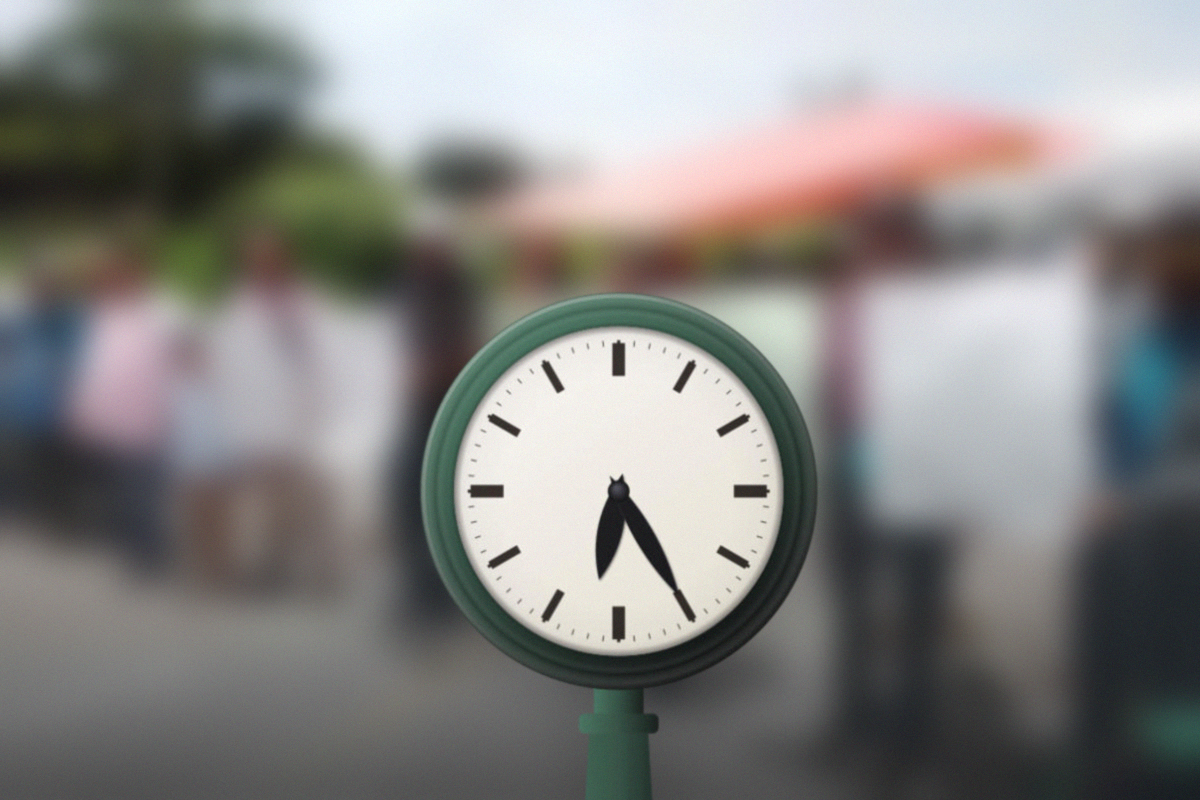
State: h=6 m=25
